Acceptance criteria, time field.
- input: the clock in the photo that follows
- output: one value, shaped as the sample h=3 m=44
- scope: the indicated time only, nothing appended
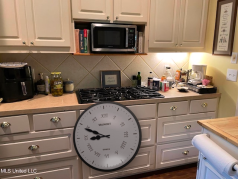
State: h=8 m=49
